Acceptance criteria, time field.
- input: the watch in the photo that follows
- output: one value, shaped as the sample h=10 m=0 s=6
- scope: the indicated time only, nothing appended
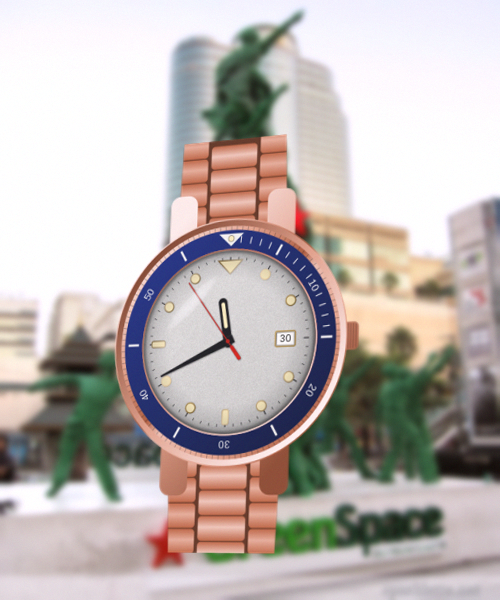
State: h=11 m=40 s=54
